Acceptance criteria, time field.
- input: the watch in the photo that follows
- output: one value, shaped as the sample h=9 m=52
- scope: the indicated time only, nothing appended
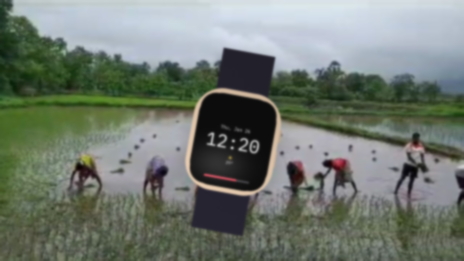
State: h=12 m=20
